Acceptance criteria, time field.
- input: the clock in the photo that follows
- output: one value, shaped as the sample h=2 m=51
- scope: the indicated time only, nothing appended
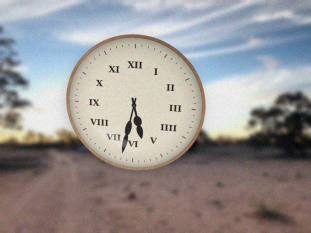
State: h=5 m=32
